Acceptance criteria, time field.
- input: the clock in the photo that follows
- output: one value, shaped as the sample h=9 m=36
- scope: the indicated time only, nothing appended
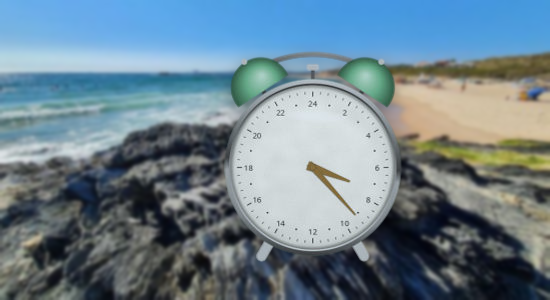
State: h=7 m=23
